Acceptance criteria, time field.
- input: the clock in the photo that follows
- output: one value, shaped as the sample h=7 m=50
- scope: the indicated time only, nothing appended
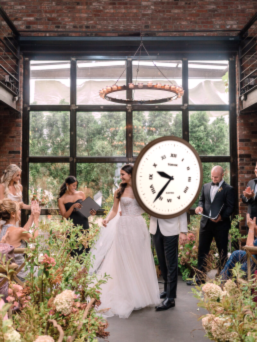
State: h=9 m=36
